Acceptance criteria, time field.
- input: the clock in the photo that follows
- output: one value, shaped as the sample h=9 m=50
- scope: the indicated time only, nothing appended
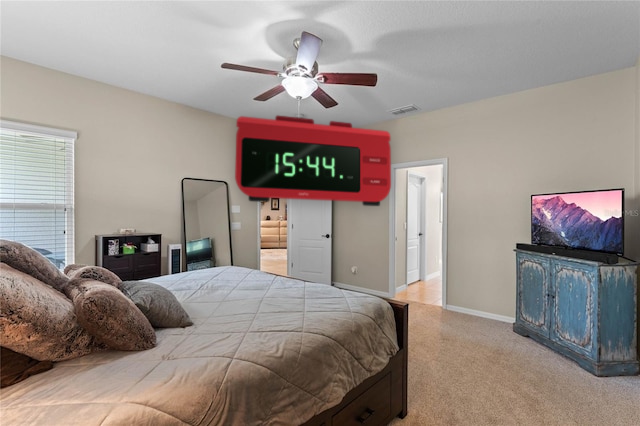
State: h=15 m=44
